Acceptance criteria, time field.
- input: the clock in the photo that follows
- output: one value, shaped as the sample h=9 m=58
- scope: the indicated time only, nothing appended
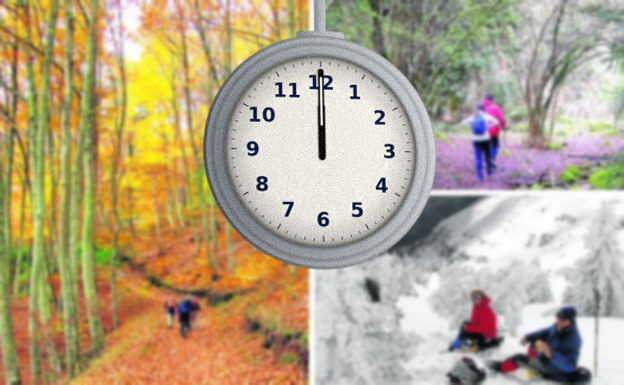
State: h=12 m=0
